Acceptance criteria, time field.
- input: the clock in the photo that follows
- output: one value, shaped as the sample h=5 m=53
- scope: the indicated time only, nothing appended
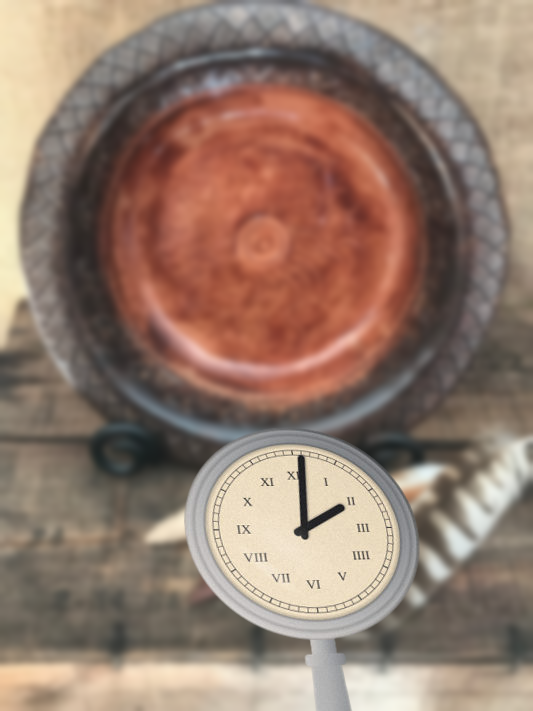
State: h=2 m=1
